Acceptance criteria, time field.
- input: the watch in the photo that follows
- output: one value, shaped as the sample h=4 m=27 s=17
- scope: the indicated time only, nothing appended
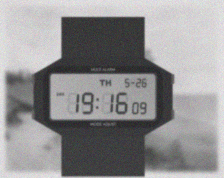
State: h=19 m=16 s=9
